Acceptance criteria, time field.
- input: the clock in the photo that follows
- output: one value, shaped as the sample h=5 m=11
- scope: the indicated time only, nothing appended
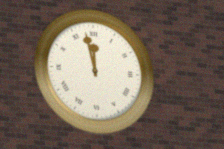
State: h=11 m=58
